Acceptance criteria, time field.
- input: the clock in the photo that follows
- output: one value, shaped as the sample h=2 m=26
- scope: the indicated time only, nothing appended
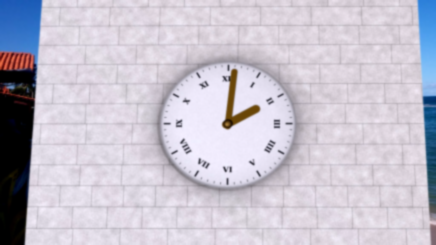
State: h=2 m=1
